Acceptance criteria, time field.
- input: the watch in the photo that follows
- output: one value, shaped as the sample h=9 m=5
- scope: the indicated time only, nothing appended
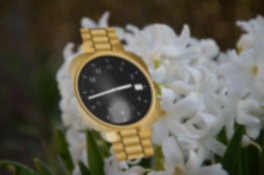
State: h=2 m=43
